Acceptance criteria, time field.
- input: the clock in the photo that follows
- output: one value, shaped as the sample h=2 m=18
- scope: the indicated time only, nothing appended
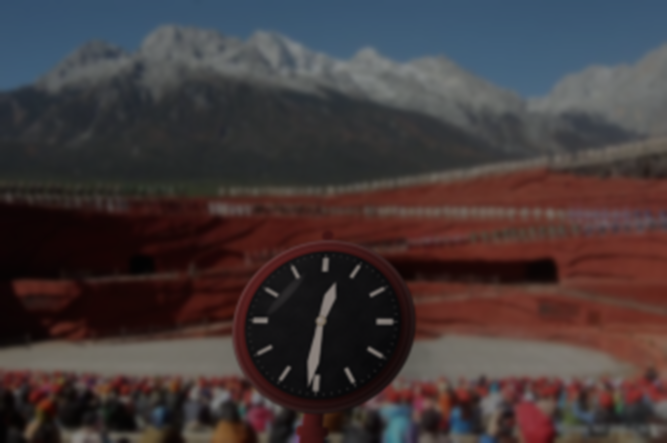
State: h=12 m=31
